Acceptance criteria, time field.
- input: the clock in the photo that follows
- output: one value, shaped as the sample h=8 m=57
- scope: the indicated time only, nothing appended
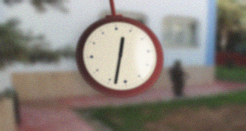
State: h=12 m=33
